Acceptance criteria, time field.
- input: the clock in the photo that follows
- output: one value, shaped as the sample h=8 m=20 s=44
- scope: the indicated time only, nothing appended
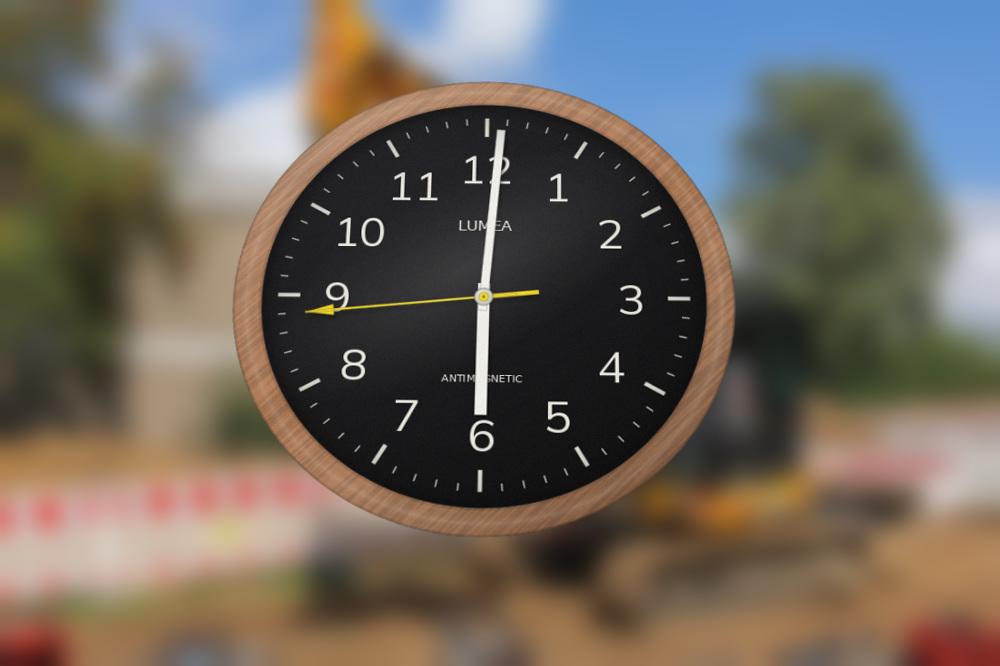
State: h=6 m=0 s=44
